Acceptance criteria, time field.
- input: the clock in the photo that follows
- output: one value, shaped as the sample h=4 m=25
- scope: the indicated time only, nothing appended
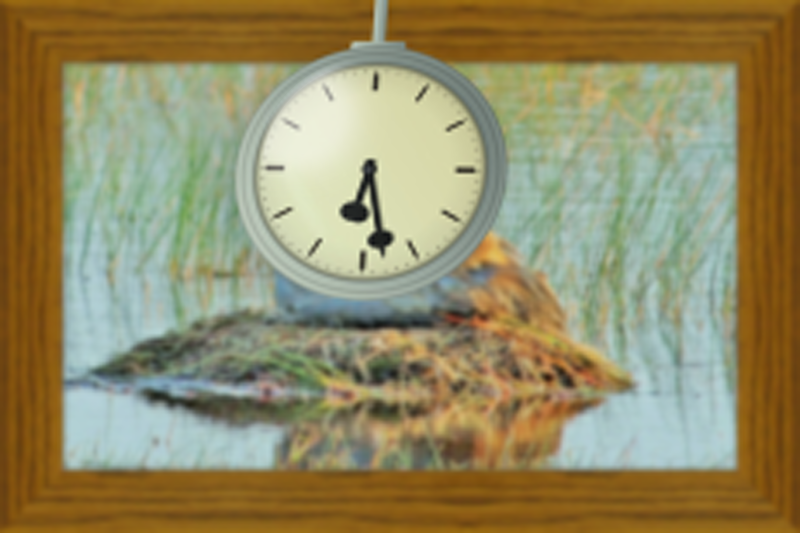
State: h=6 m=28
